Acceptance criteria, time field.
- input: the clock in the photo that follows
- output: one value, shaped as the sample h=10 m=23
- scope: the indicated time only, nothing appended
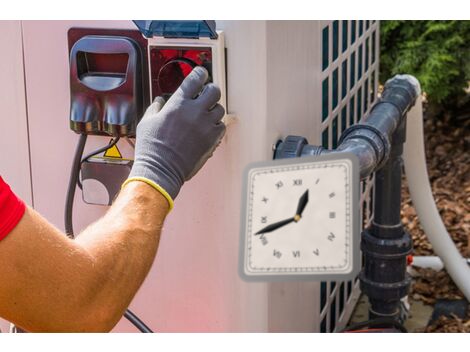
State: h=12 m=42
